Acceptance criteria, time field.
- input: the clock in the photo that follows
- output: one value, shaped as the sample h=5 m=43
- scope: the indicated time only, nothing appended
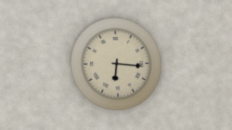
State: h=6 m=16
